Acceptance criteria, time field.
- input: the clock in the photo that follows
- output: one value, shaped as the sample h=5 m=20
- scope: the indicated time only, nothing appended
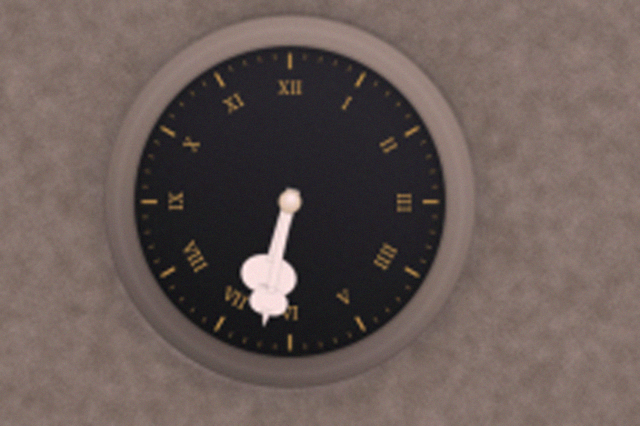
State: h=6 m=32
